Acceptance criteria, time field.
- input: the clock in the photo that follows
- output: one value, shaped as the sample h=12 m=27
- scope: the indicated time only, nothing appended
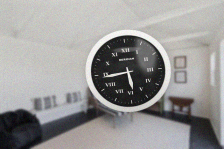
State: h=5 m=44
